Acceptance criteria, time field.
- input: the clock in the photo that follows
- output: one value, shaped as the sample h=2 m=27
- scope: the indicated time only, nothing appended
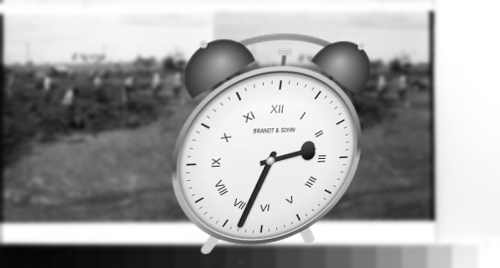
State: h=2 m=33
